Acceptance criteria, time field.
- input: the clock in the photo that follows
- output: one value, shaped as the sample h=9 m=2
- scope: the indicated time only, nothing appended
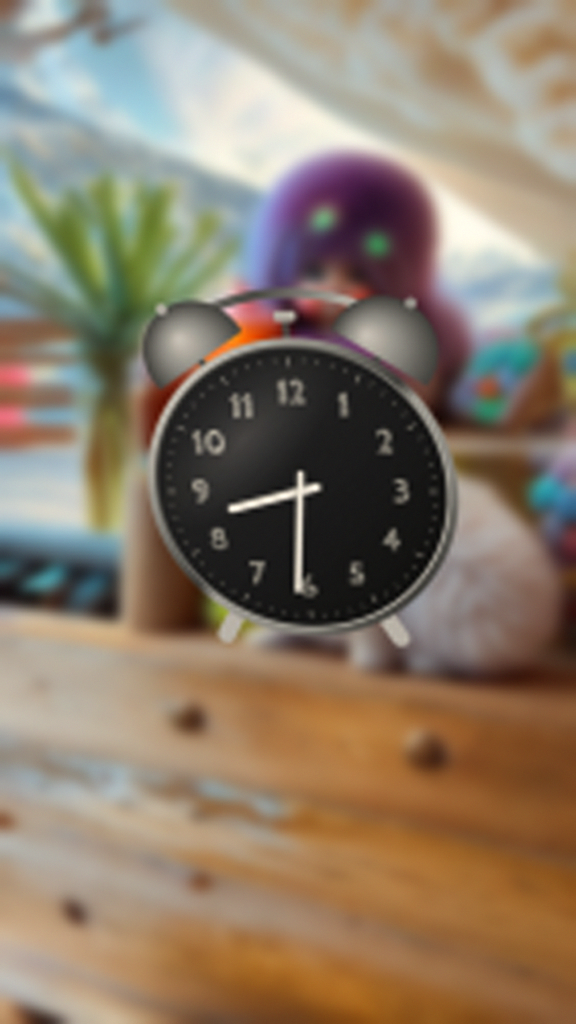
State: h=8 m=31
